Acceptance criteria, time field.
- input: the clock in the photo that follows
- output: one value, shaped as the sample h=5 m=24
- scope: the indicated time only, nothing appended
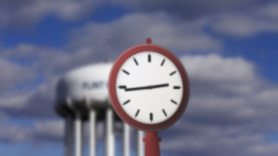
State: h=2 m=44
